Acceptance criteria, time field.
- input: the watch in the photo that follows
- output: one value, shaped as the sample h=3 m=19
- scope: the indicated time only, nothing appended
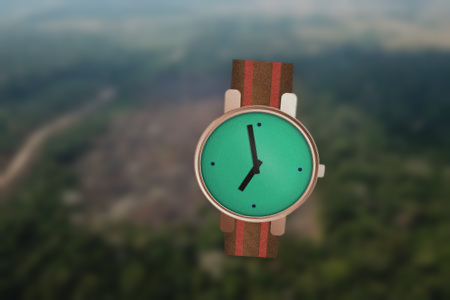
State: h=6 m=58
